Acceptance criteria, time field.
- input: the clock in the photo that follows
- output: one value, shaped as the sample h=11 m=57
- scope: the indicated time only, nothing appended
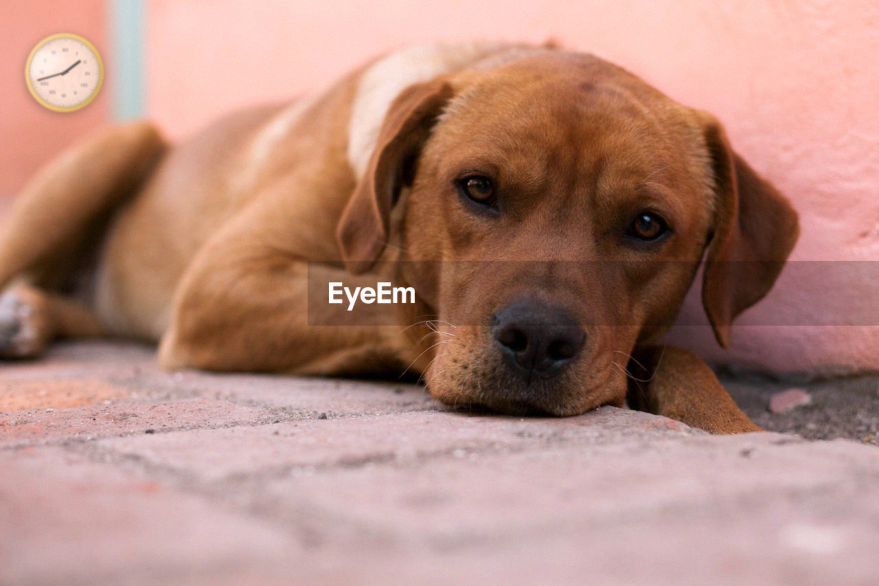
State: h=1 m=42
